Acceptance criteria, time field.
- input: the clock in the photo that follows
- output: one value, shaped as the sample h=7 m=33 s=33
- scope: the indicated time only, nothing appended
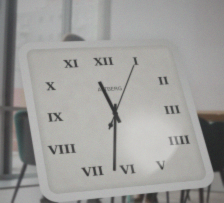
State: h=11 m=32 s=5
